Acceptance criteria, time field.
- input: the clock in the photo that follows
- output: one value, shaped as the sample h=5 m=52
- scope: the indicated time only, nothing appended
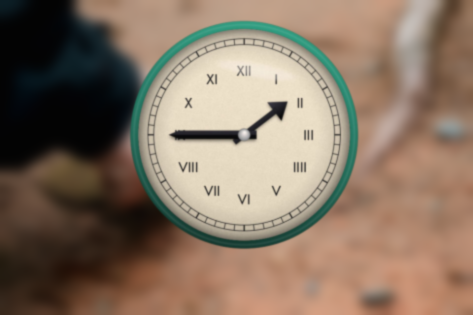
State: h=1 m=45
